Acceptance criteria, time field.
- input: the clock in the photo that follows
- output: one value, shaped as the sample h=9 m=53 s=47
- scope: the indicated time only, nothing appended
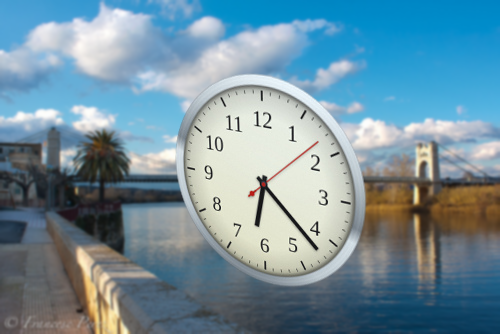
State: h=6 m=22 s=8
